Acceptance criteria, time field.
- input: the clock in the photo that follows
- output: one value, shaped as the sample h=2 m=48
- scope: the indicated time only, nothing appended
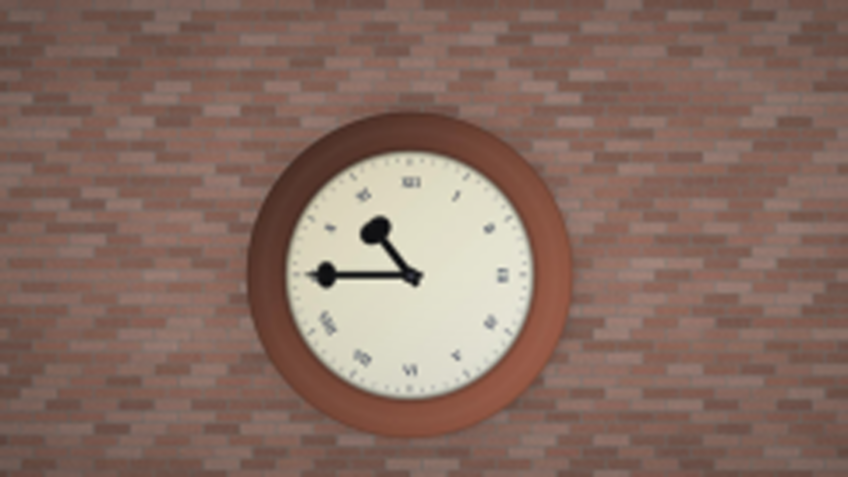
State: h=10 m=45
